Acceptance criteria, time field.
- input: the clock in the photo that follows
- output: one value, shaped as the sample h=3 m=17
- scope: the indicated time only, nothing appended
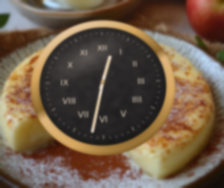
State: h=12 m=32
